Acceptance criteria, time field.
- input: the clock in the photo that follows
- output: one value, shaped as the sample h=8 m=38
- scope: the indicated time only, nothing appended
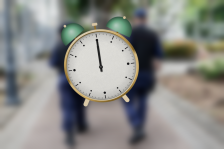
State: h=12 m=0
